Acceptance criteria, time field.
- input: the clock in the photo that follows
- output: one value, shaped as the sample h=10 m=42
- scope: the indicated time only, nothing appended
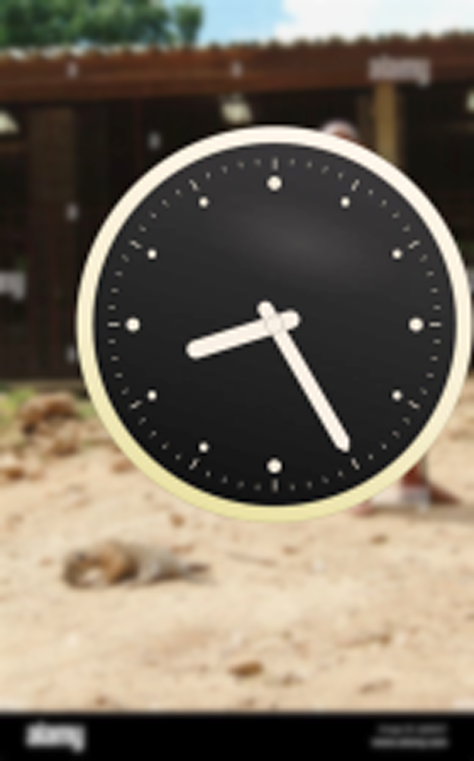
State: h=8 m=25
